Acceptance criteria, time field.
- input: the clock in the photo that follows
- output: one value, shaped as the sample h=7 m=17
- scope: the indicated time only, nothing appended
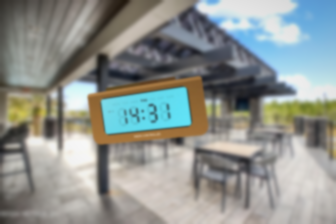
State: h=14 m=31
